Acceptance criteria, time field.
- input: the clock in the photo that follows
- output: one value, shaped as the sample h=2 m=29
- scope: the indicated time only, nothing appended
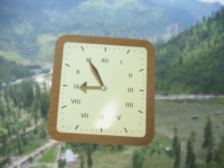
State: h=8 m=55
